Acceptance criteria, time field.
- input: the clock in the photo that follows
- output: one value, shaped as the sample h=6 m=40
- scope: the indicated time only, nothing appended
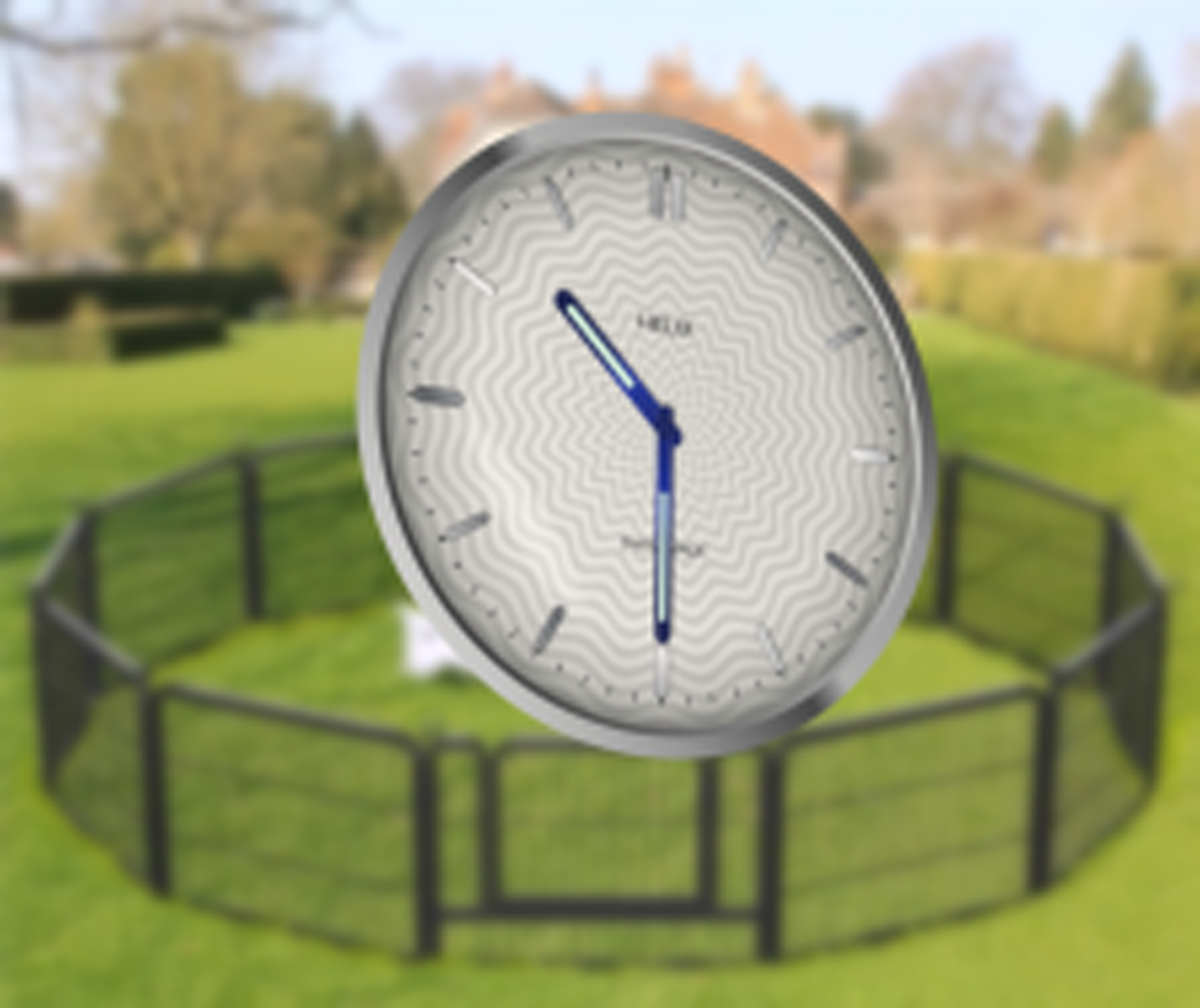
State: h=10 m=30
